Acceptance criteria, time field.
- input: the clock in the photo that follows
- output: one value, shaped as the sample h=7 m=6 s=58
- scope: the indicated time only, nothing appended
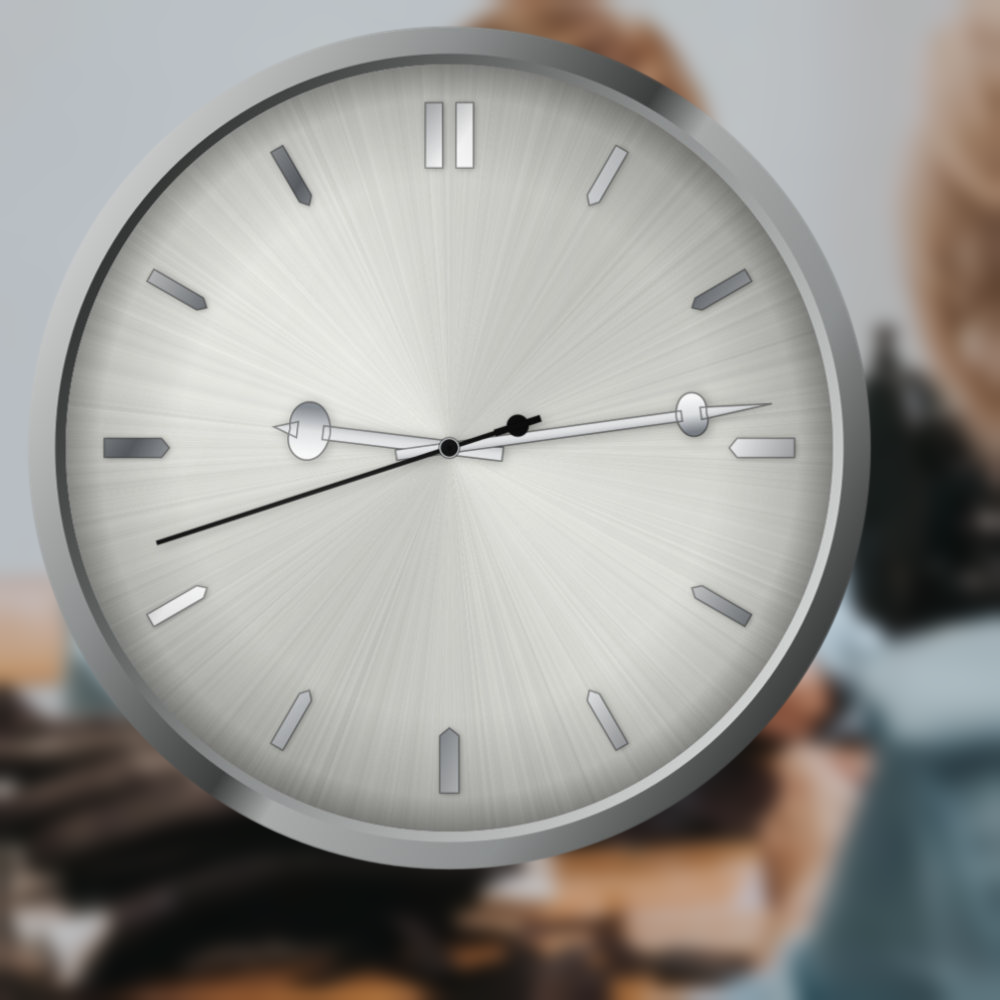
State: h=9 m=13 s=42
